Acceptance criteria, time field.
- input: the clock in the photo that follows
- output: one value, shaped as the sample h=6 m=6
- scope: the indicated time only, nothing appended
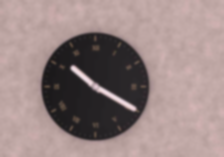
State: h=10 m=20
